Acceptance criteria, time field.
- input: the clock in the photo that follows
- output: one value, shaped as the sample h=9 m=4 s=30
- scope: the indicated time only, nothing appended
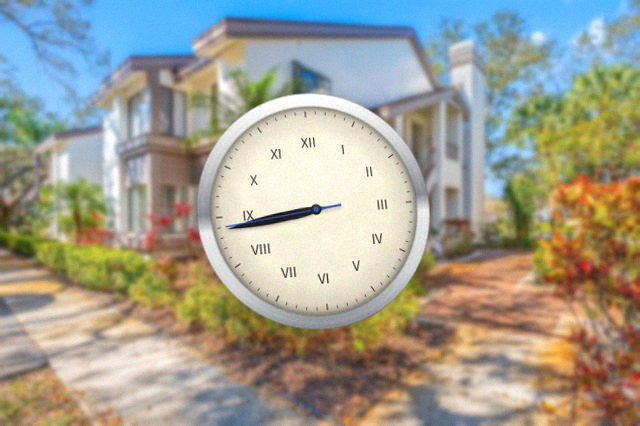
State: h=8 m=43 s=44
